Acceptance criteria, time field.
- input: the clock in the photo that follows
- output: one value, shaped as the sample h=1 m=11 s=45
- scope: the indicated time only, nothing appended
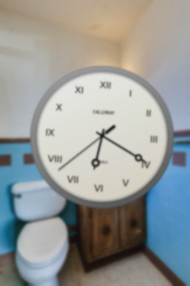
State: h=6 m=19 s=38
